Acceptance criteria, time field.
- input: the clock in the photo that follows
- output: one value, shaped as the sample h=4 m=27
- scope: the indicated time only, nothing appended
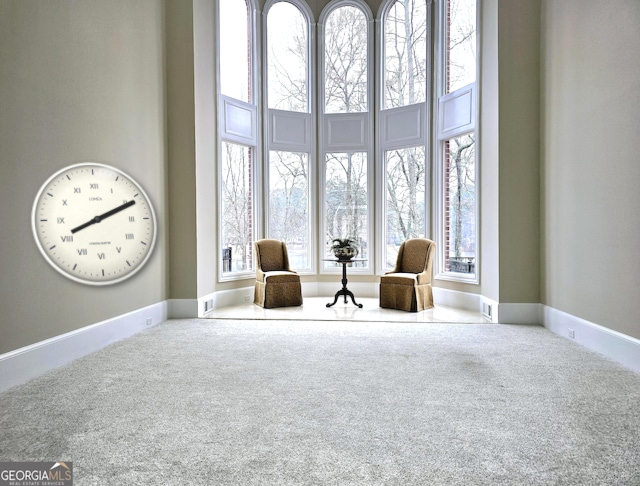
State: h=8 m=11
